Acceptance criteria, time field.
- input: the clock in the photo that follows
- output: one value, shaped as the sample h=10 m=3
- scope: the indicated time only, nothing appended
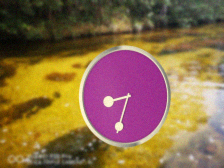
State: h=8 m=33
